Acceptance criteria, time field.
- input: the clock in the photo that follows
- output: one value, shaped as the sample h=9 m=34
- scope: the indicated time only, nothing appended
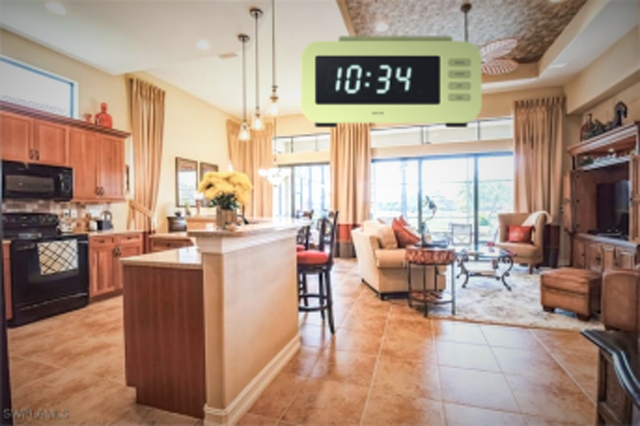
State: h=10 m=34
